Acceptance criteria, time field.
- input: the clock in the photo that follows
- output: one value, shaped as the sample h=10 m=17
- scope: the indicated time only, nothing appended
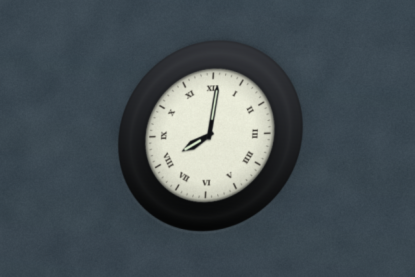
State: h=8 m=1
